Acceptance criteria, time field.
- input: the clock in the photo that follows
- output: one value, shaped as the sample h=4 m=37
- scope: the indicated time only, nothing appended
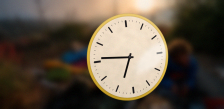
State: h=6 m=46
